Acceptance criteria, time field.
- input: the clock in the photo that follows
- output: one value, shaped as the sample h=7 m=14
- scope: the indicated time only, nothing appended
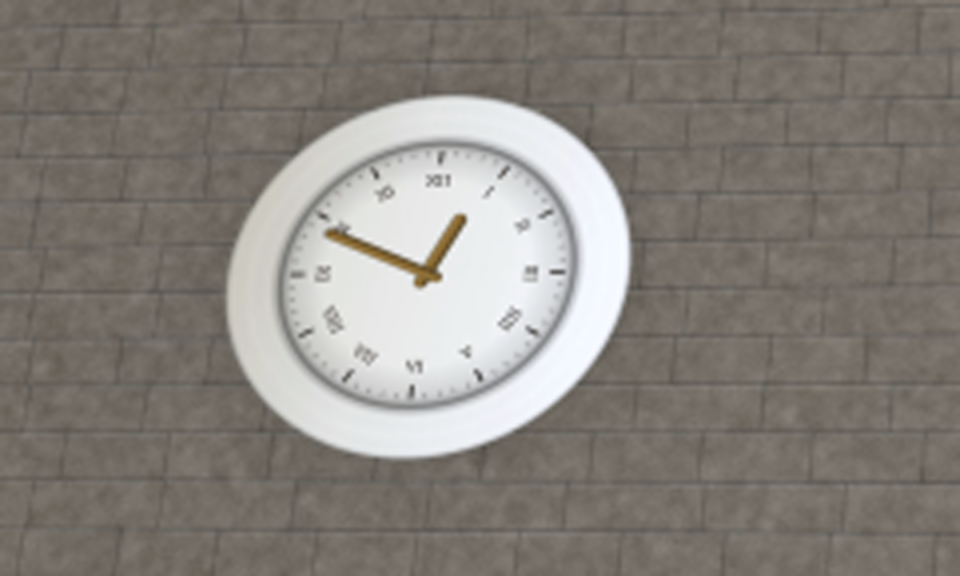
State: h=12 m=49
